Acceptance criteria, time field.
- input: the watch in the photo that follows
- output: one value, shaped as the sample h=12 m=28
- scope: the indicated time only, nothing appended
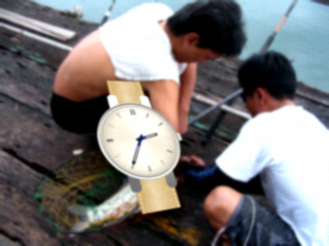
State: h=2 m=35
